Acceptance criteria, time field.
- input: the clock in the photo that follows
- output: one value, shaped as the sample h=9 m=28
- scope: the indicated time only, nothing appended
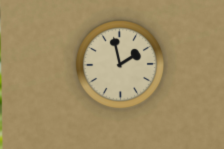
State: h=1 m=58
